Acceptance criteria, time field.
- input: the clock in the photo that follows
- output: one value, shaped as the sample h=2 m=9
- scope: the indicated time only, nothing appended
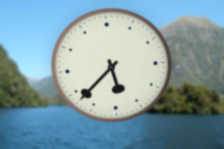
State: h=5 m=38
